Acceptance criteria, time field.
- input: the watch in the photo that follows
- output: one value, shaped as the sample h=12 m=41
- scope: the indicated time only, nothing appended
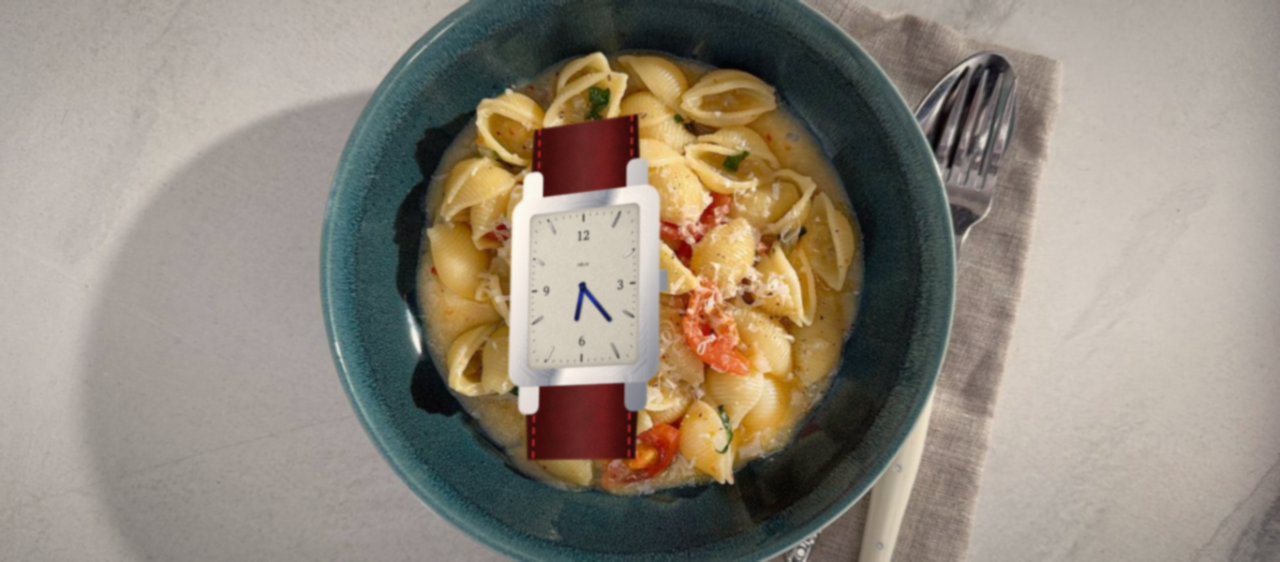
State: h=6 m=23
